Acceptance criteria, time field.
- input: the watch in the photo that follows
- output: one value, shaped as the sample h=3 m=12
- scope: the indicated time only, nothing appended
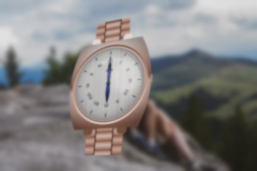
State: h=6 m=0
